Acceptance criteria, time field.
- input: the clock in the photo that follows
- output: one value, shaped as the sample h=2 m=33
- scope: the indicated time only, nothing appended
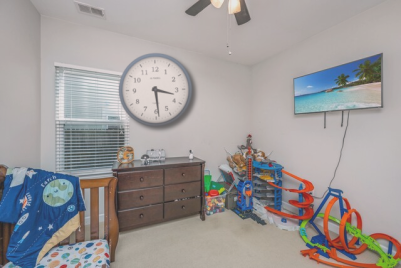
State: h=3 m=29
